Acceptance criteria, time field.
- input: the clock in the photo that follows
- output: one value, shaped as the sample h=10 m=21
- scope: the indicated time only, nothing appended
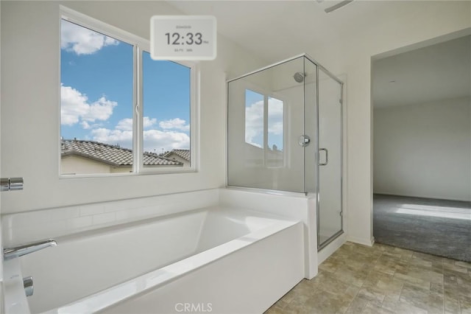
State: h=12 m=33
